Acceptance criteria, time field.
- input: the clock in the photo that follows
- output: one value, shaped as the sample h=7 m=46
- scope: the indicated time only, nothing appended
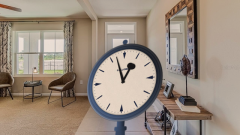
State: h=12 m=57
